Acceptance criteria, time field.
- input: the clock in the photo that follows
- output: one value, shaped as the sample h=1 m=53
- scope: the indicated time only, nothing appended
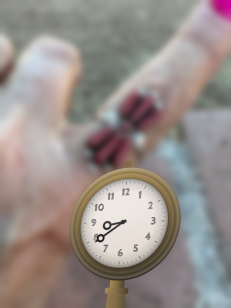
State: h=8 m=39
